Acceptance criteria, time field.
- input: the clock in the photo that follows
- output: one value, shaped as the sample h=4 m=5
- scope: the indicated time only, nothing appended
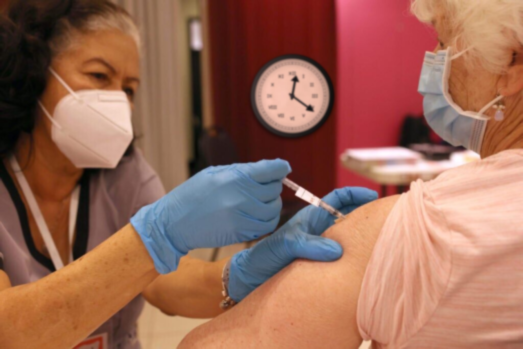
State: h=12 m=21
